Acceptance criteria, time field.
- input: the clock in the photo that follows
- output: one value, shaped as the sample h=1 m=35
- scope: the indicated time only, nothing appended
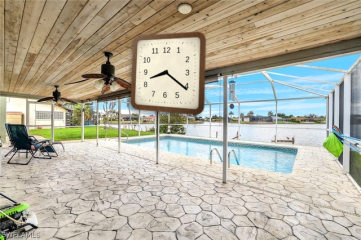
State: h=8 m=21
